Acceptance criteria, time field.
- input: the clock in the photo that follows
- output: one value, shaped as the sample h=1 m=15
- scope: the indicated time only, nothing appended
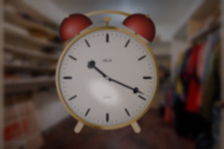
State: h=10 m=19
